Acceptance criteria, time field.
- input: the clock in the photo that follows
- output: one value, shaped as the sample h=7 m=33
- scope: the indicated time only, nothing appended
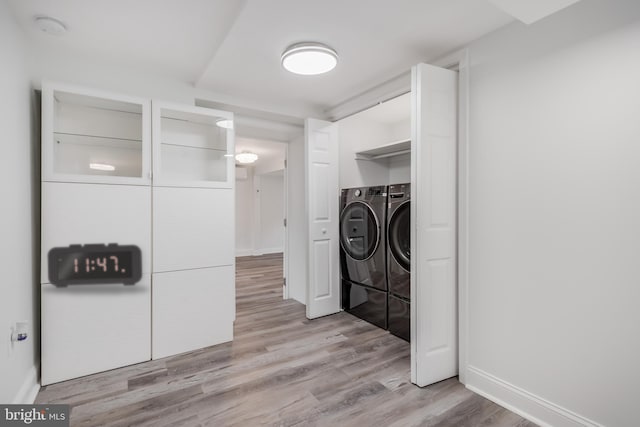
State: h=11 m=47
